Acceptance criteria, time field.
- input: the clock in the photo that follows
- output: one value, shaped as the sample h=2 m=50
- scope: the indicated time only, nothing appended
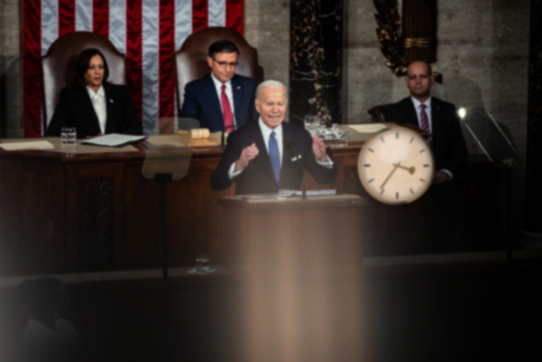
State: h=3 m=36
